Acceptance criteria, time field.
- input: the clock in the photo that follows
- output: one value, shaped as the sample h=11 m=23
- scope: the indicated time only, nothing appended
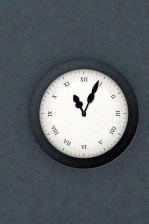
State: h=11 m=4
